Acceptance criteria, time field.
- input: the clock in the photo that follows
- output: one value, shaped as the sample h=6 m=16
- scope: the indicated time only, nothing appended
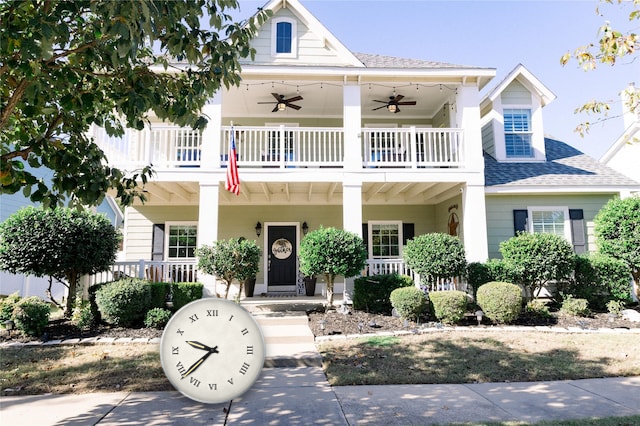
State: h=9 m=38
